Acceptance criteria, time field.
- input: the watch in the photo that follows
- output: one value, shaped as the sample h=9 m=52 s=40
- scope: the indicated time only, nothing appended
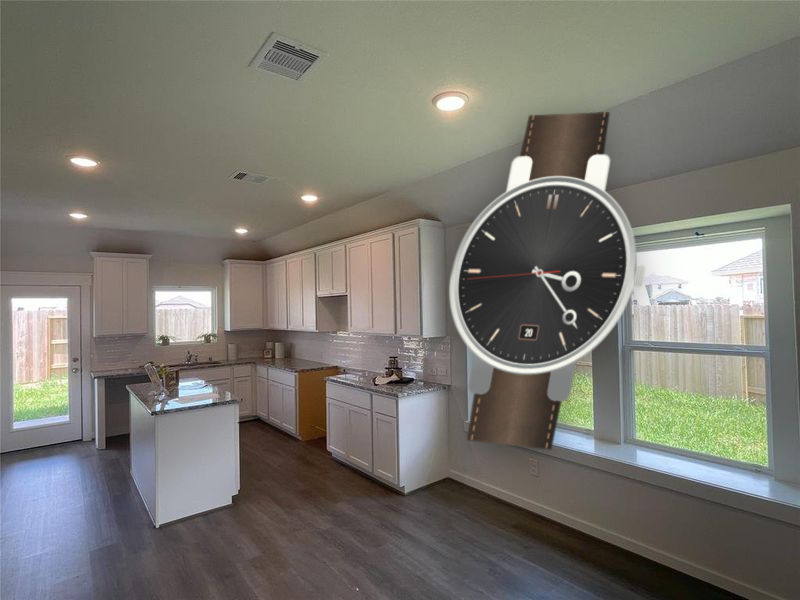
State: h=3 m=22 s=44
